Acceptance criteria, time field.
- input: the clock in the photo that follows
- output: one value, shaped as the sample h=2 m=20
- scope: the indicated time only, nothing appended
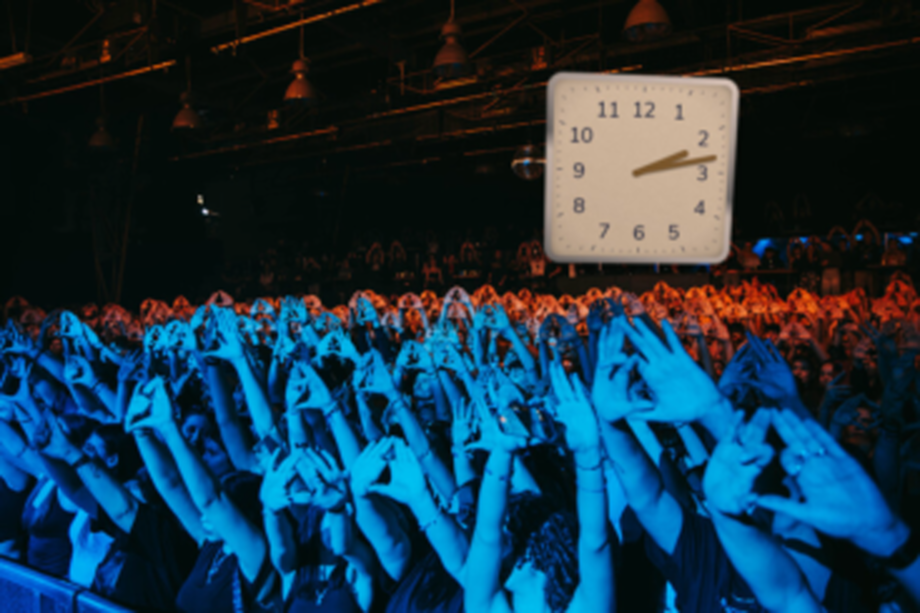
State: h=2 m=13
